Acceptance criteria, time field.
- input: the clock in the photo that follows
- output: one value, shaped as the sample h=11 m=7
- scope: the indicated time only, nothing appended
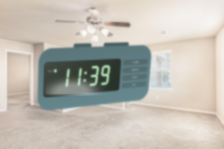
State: h=11 m=39
